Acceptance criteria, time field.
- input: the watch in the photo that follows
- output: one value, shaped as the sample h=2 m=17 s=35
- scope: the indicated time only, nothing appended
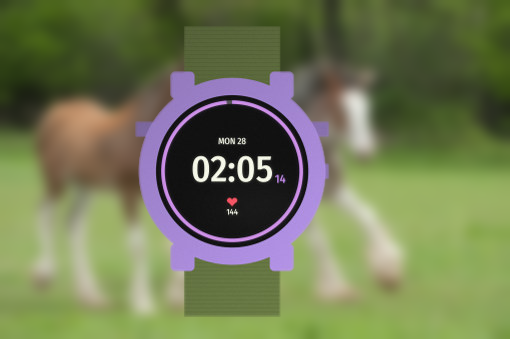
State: h=2 m=5 s=14
